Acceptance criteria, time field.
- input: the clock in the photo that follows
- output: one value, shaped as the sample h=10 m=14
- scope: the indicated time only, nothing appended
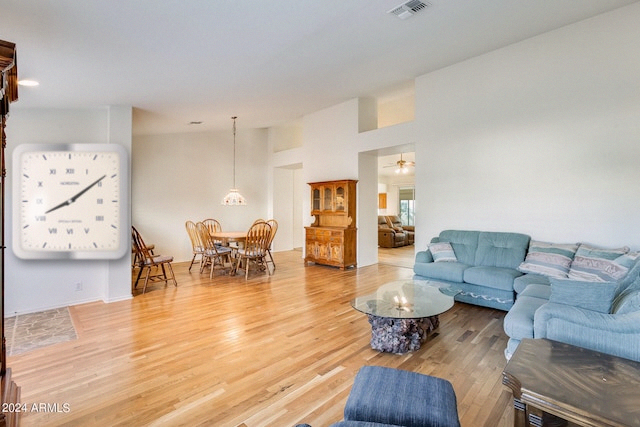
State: h=8 m=9
